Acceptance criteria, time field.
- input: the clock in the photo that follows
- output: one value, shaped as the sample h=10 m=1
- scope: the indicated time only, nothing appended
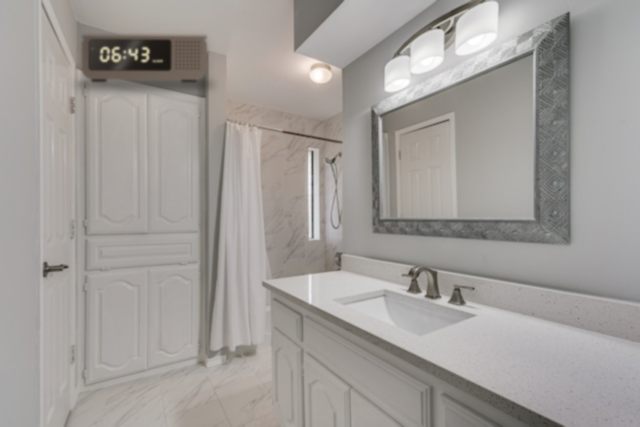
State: h=6 m=43
